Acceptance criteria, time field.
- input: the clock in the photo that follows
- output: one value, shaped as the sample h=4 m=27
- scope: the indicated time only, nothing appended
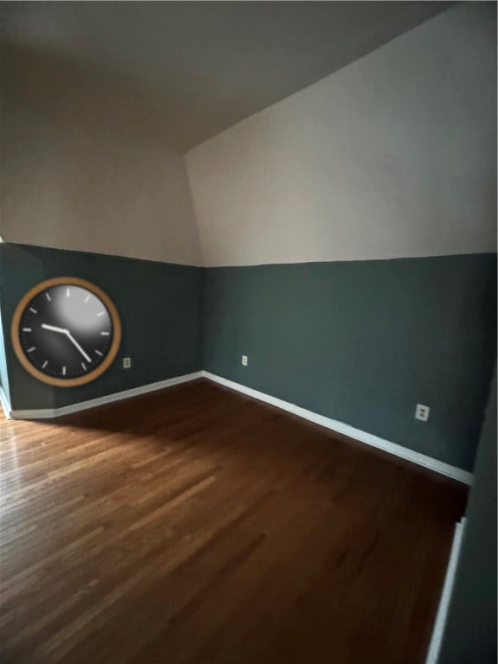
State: h=9 m=23
